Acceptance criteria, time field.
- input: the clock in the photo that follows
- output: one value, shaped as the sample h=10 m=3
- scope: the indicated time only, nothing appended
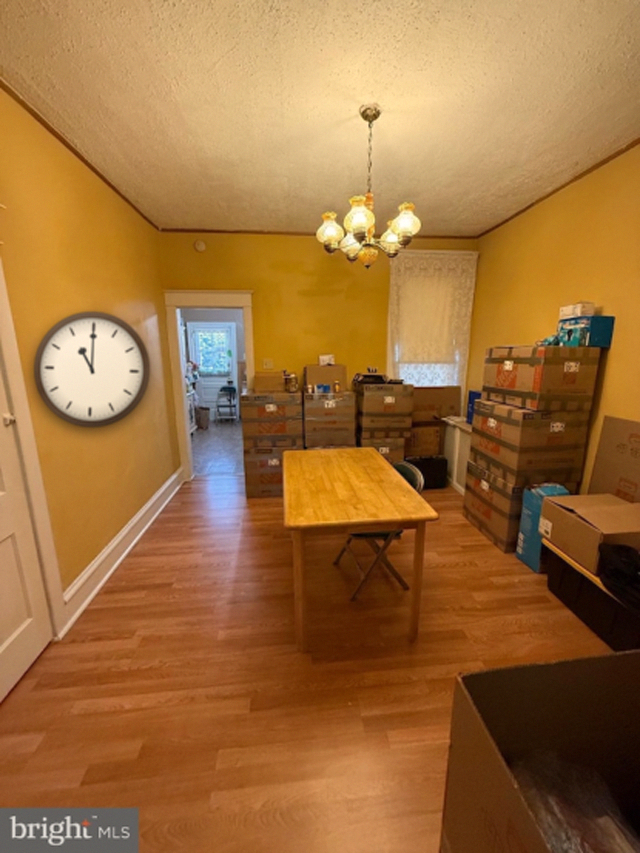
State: h=11 m=0
